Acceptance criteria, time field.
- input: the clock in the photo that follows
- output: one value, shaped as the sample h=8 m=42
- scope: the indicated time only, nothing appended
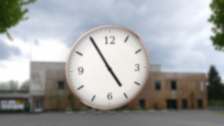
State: h=4 m=55
